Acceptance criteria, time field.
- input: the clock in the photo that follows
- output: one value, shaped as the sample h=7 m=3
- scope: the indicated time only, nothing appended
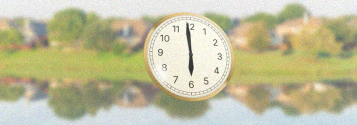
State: h=5 m=59
